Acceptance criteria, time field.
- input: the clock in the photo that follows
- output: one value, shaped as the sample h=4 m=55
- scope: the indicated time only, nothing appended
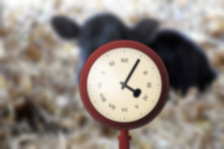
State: h=4 m=5
